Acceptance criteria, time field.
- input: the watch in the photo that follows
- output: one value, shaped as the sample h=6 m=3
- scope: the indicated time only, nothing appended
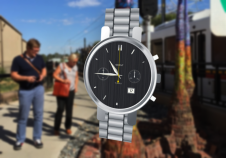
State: h=10 m=45
